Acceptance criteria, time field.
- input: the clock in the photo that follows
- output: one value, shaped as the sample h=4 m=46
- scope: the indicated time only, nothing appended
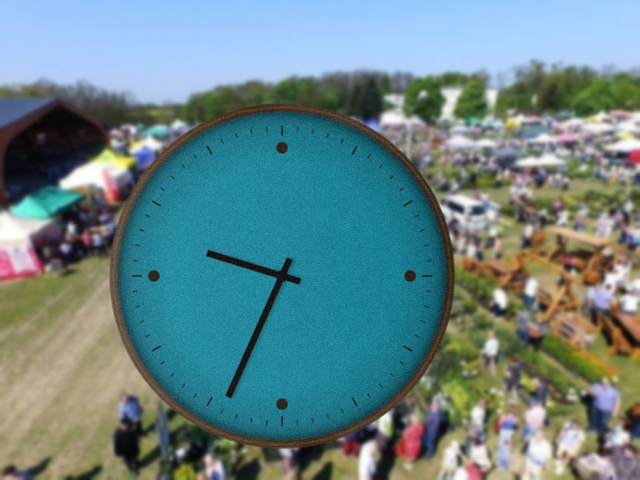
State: h=9 m=34
